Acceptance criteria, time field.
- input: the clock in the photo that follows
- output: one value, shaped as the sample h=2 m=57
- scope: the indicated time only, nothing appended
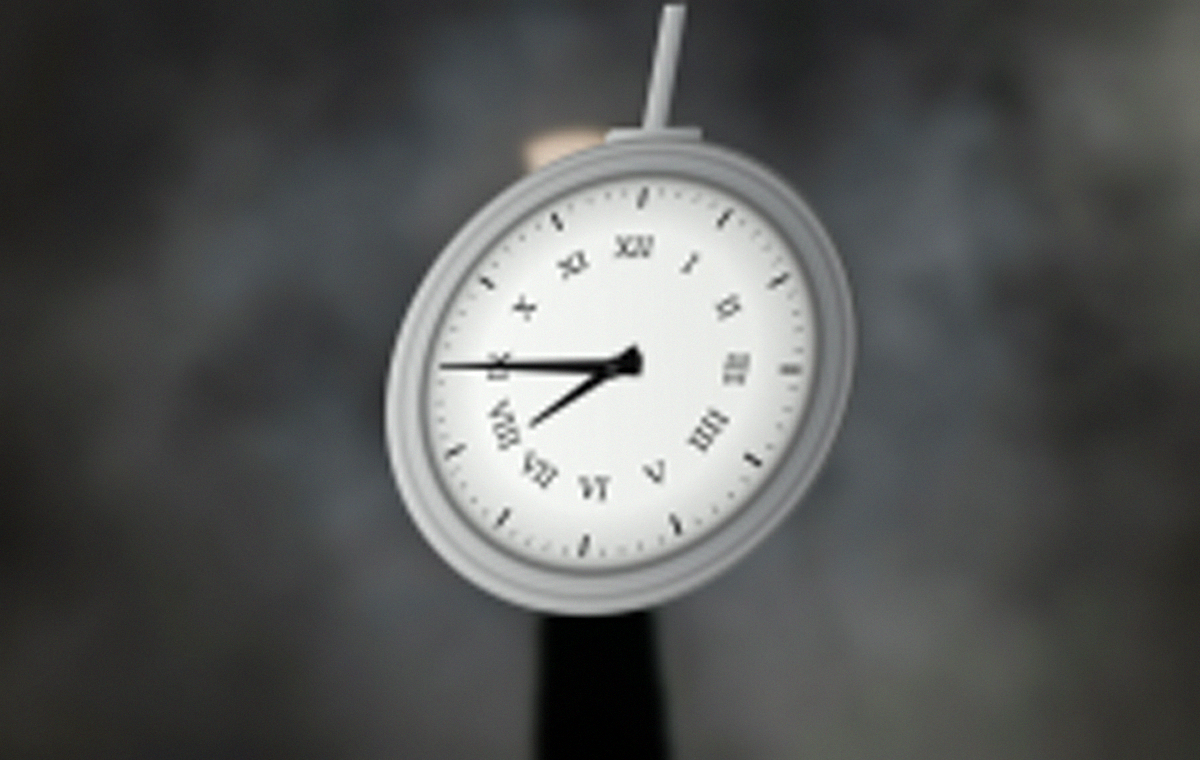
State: h=7 m=45
